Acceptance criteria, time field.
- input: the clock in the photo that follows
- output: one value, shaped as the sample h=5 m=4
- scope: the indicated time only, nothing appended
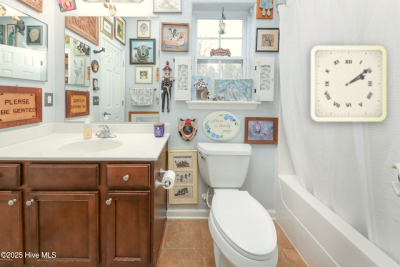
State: h=2 m=9
